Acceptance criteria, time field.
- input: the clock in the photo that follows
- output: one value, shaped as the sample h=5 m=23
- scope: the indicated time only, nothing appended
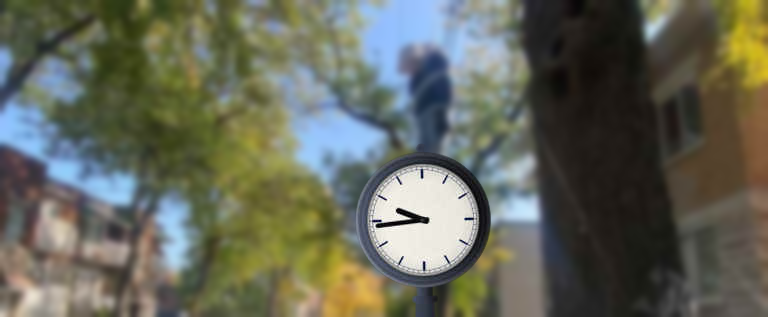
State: h=9 m=44
